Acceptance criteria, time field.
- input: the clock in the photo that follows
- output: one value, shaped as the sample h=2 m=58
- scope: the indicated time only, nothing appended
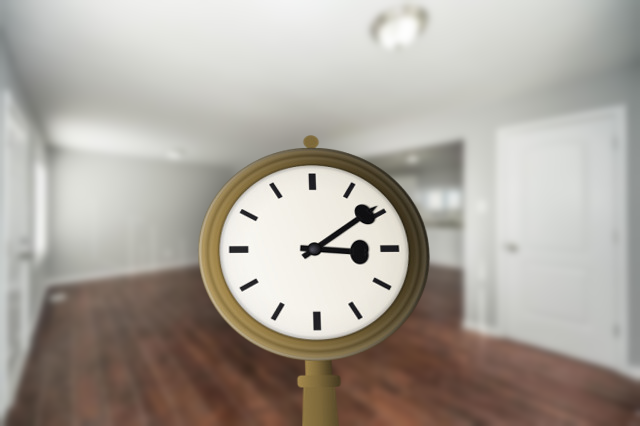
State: h=3 m=9
